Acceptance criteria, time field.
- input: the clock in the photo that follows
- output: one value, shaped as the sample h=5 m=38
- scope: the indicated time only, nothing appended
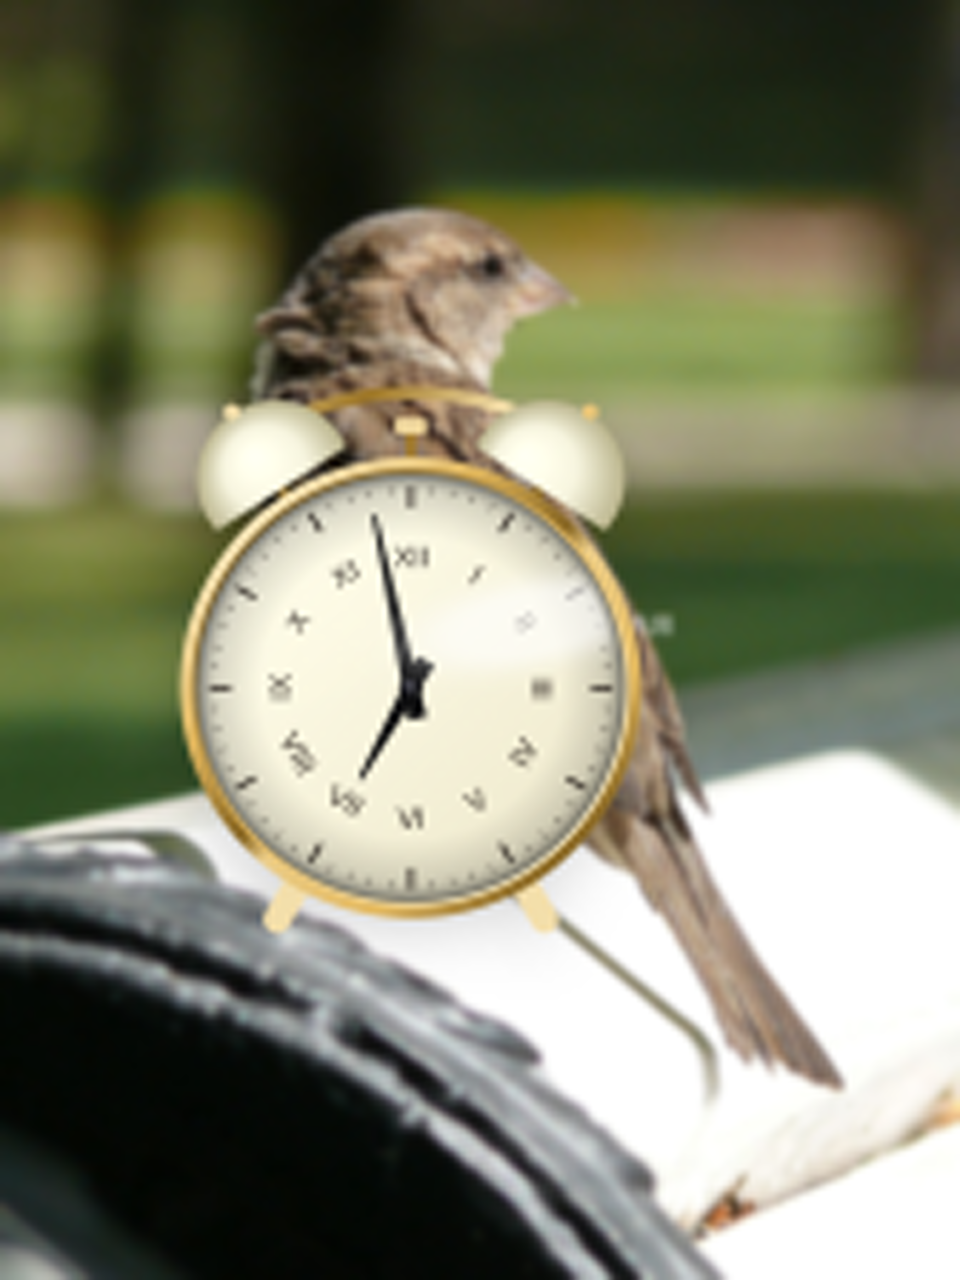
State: h=6 m=58
